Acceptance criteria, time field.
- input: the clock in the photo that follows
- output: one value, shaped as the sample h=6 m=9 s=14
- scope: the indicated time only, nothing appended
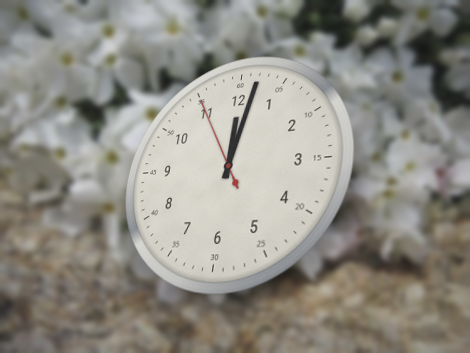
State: h=12 m=1 s=55
